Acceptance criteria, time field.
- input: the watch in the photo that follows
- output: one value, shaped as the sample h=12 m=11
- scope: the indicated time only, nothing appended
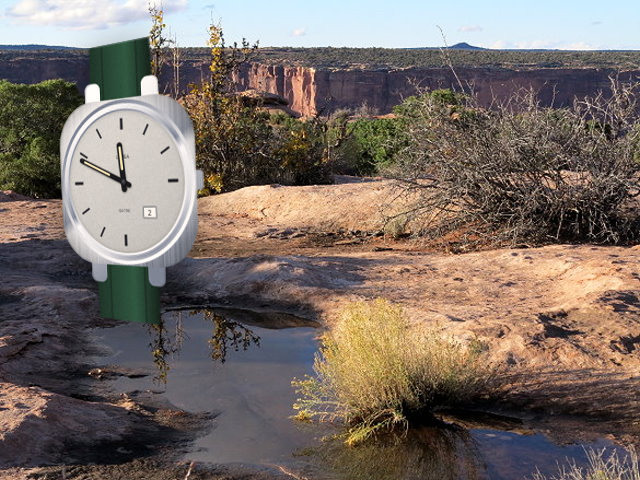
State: h=11 m=49
